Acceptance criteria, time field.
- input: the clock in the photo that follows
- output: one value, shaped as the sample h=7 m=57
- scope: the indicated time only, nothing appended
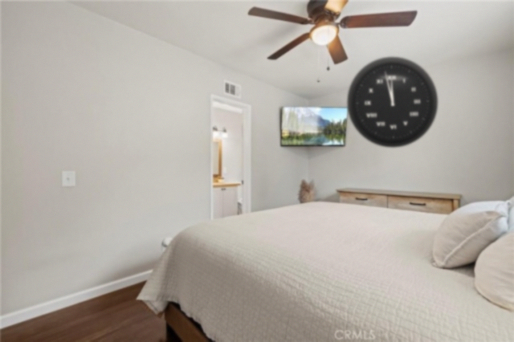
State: h=11 m=58
